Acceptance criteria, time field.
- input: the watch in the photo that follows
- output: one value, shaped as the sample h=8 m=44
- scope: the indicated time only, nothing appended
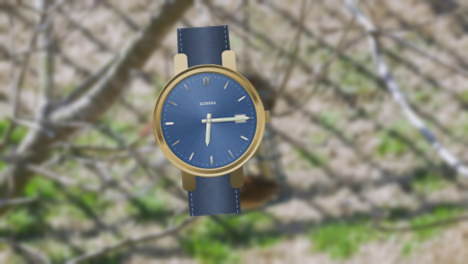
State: h=6 m=15
